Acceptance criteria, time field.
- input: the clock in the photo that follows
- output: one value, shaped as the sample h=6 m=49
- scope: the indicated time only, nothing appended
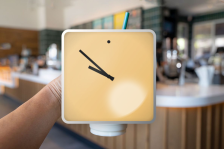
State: h=9 m=52
